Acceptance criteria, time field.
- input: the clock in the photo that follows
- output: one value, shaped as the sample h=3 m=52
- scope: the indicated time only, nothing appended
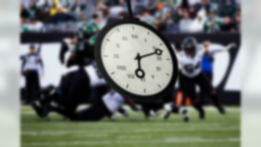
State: h=6 m=12
